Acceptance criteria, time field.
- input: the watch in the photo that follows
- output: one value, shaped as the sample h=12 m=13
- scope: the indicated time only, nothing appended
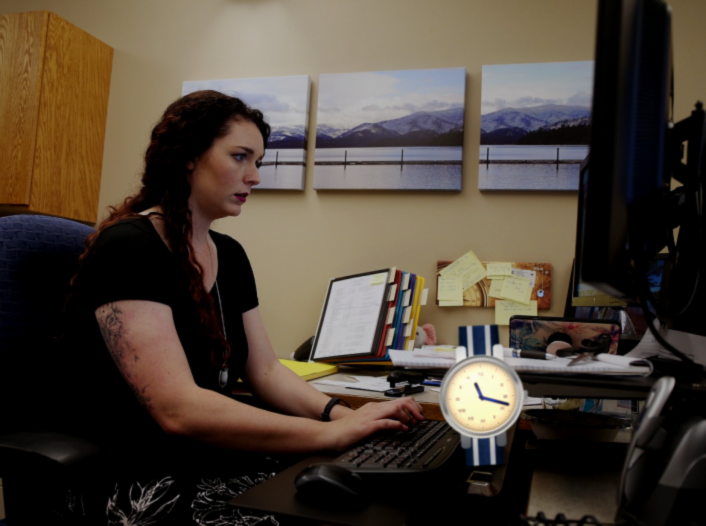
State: h=11 m=18
